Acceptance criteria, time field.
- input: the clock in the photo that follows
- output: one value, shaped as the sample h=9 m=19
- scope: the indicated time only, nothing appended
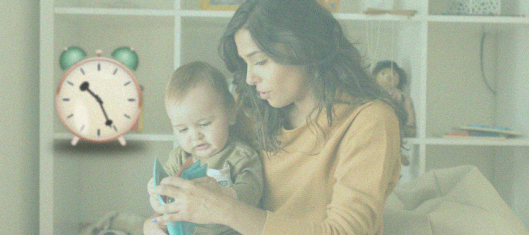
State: h=10 m=26
